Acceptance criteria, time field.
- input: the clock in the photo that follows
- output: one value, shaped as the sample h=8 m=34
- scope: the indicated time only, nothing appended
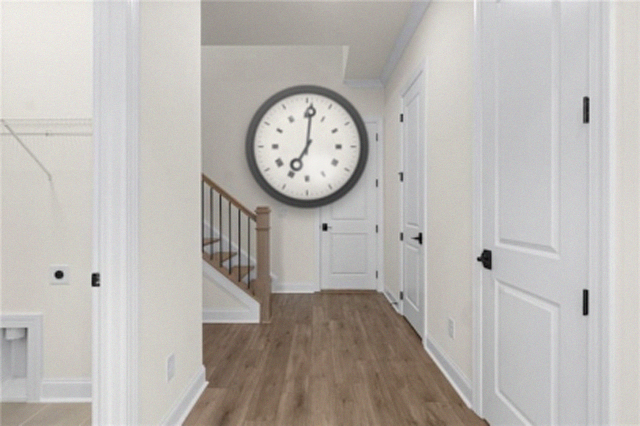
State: h=7 m=1
